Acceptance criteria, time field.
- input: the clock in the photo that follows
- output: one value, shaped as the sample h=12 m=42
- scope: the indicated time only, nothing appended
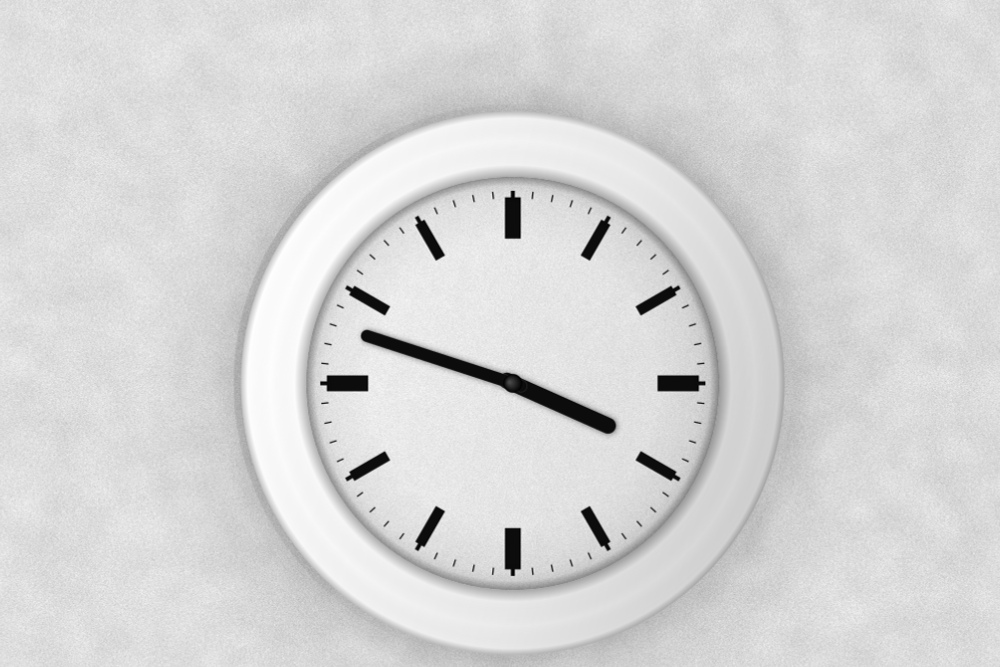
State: h=3 m=48
